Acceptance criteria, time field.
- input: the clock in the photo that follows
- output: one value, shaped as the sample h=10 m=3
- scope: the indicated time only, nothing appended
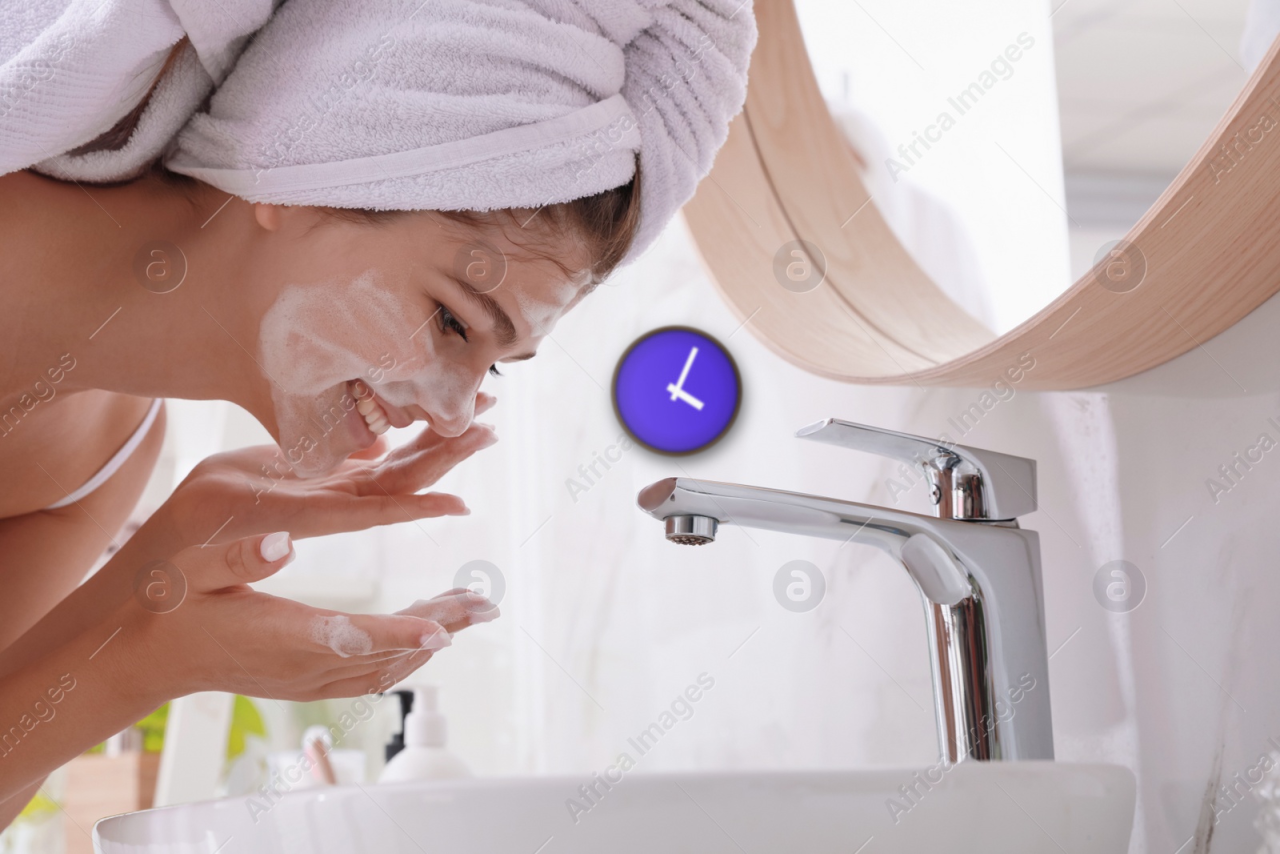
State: h=4 m=4
